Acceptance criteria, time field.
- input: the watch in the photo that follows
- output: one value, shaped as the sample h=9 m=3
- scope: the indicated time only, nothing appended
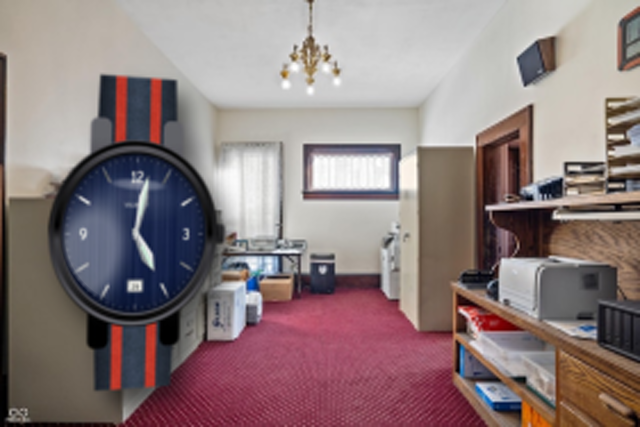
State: h=5 m=2
